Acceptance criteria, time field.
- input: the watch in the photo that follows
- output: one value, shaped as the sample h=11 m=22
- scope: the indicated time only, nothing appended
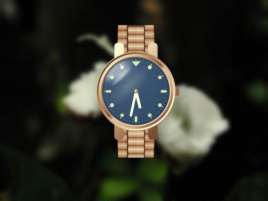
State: h=5 m=32
